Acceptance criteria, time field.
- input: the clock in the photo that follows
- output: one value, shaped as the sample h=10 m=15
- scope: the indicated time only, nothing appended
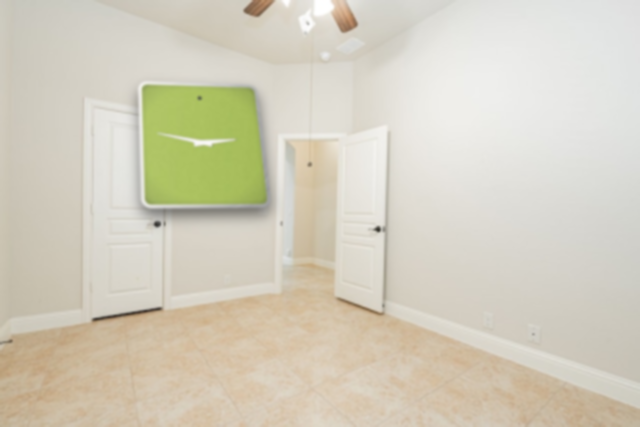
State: h=2 m=47
